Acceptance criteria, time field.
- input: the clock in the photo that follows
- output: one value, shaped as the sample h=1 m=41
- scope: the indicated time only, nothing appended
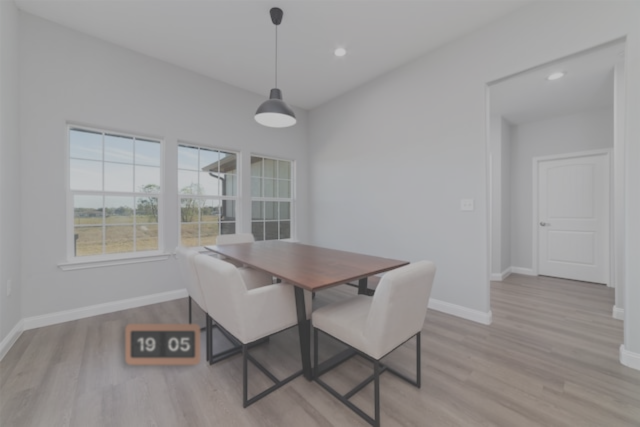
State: h=19 m=5
